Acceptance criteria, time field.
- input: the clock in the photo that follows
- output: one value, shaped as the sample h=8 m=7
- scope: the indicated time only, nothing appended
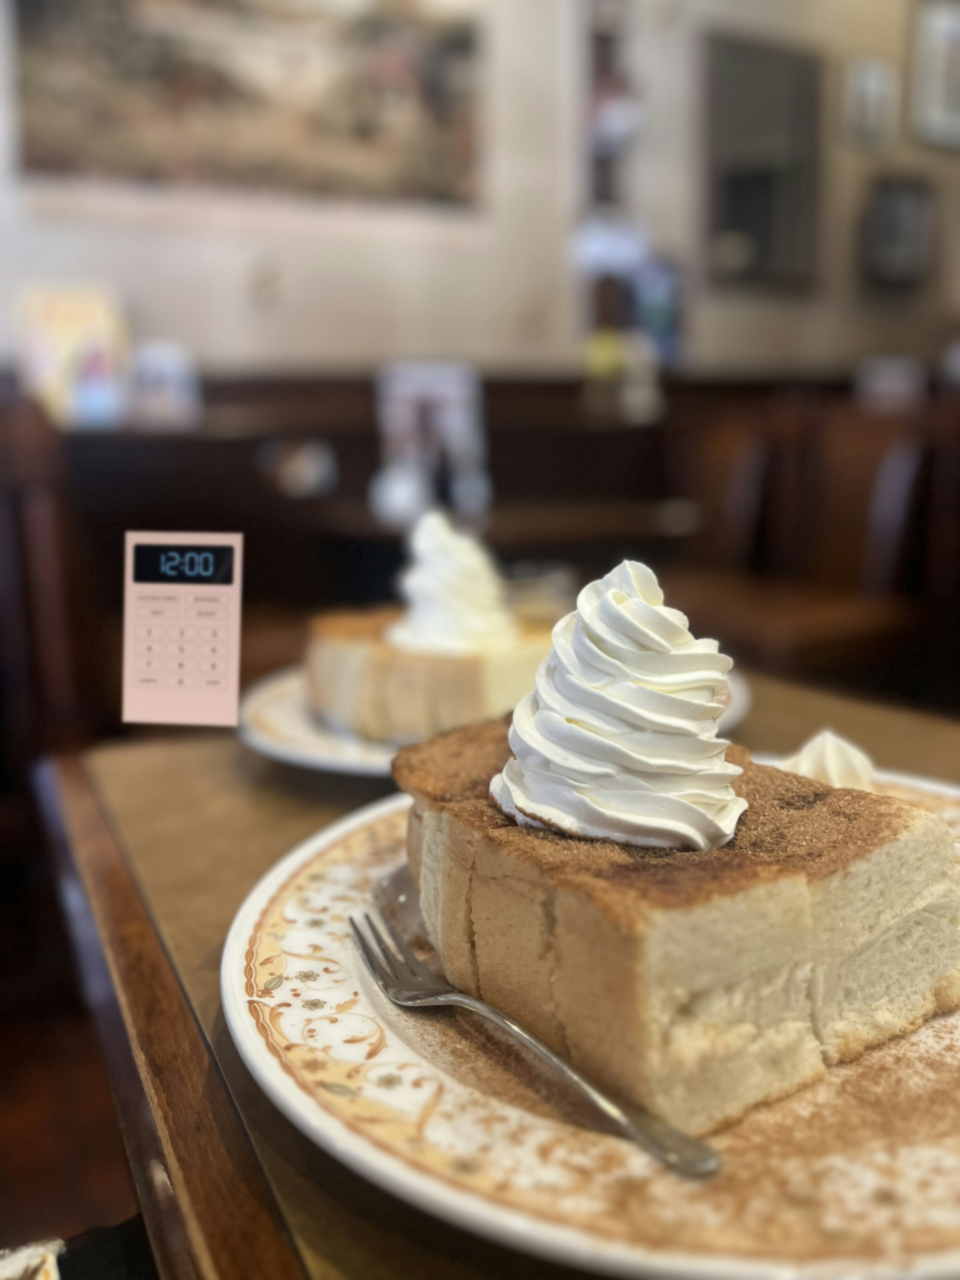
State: h=12 m=0
